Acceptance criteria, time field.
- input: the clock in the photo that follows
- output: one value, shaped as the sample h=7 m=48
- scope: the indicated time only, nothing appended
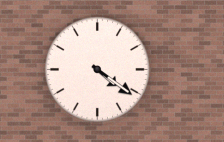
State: h=4 m=21
